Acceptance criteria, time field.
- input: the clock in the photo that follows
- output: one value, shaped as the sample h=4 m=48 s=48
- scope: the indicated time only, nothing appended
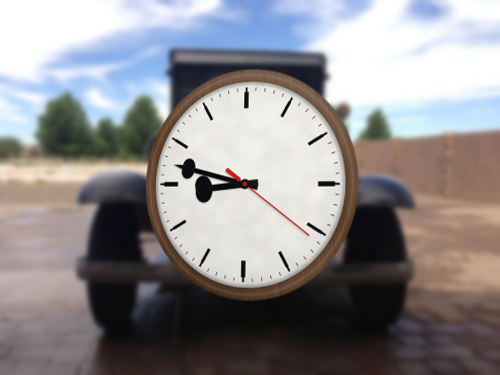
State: h=8 m=47 s=21
